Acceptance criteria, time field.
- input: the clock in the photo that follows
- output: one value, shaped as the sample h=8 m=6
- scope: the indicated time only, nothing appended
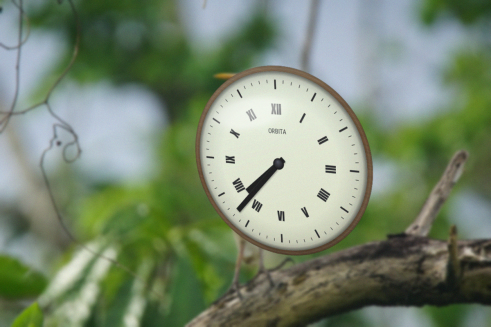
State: h=7 m=37
